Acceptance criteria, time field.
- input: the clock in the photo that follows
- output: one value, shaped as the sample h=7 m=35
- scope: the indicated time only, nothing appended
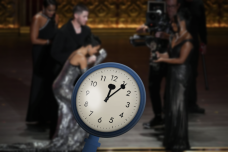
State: h=12 m=6
